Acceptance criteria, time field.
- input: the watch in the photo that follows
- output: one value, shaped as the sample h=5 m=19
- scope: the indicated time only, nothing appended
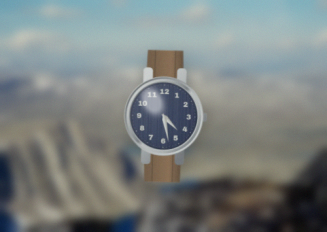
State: h=4 m=28
